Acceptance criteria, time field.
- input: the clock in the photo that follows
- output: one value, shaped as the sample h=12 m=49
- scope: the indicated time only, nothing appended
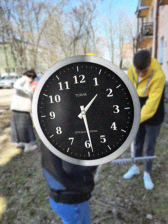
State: h=1 m=29
